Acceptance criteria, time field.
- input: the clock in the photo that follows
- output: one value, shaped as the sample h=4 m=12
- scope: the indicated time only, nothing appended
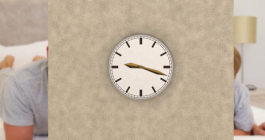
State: h=9 m=18
